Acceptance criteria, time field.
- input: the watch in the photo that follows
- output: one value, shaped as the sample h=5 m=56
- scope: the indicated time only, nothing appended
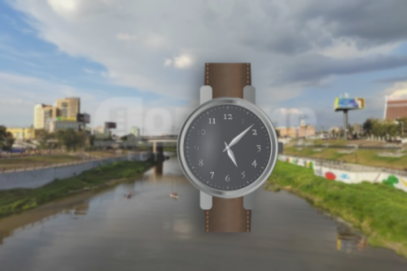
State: h=5 m=8
